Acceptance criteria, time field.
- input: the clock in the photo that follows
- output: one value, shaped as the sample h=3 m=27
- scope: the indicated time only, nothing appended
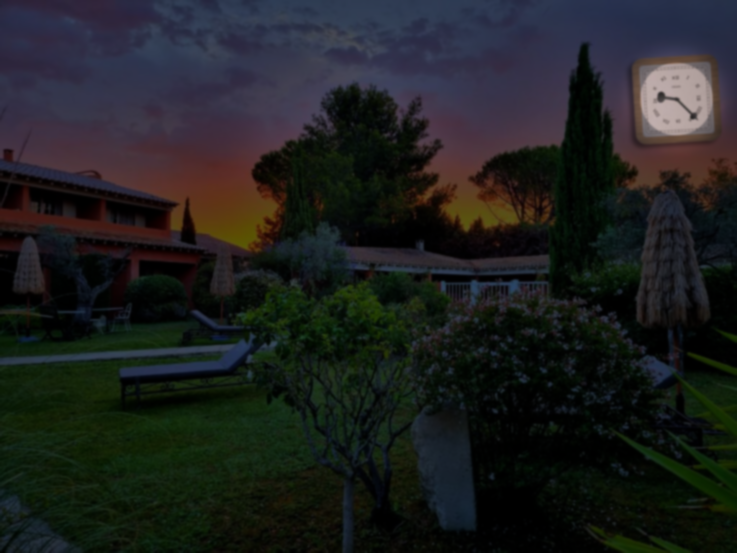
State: h=9 m=23
